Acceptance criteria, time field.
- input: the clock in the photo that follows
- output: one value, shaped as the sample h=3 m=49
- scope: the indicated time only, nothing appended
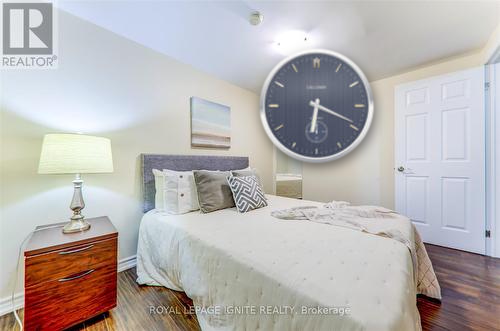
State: h=6 m=19
